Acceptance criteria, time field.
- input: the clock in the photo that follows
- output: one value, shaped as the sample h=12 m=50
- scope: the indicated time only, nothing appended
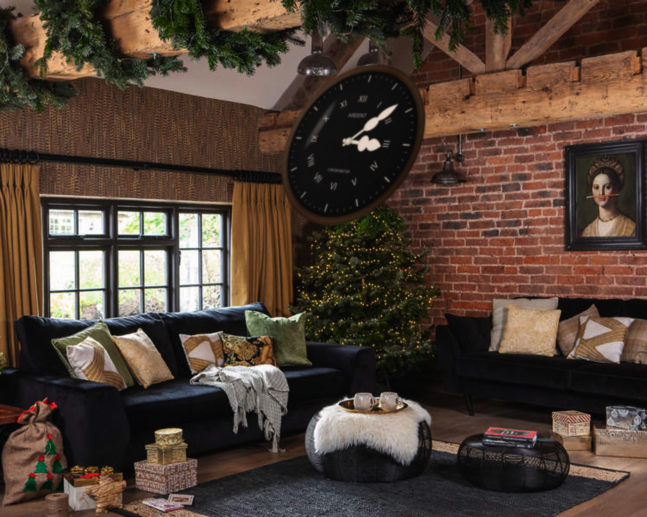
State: h=3 m=8
